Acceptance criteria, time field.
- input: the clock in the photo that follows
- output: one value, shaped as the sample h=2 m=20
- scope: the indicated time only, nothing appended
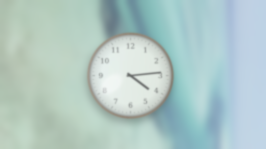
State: h=4 m=14
